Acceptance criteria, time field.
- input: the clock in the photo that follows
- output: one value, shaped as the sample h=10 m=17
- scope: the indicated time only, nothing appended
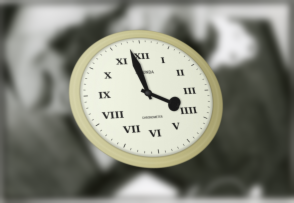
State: h=3 m=58
